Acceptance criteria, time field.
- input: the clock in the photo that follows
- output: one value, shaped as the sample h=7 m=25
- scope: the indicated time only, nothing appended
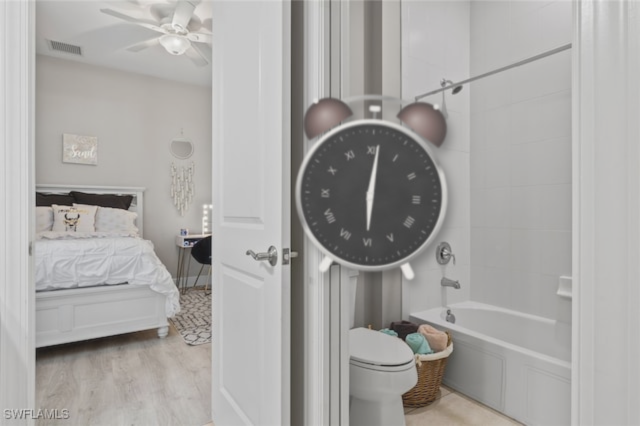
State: h=6 m=1
